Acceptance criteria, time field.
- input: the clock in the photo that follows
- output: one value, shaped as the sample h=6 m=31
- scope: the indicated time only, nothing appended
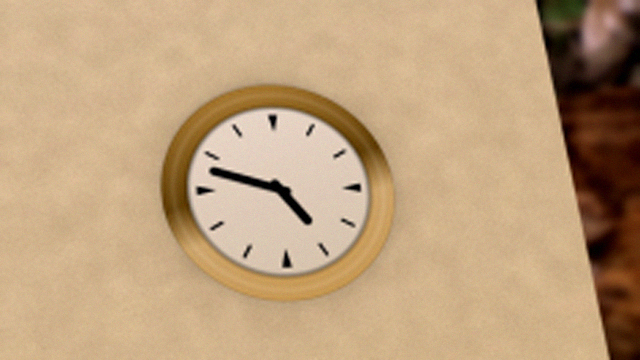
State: h=4 m=48
